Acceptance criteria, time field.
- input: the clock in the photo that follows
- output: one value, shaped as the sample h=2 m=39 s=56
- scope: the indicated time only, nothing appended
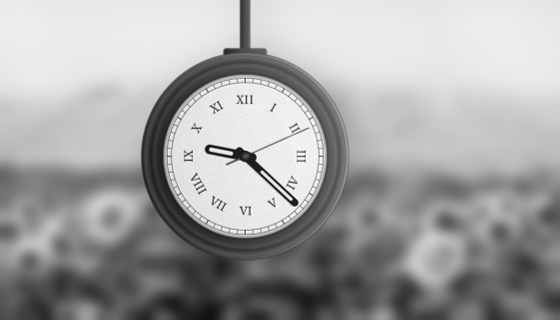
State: h=9 m=22 s=11
